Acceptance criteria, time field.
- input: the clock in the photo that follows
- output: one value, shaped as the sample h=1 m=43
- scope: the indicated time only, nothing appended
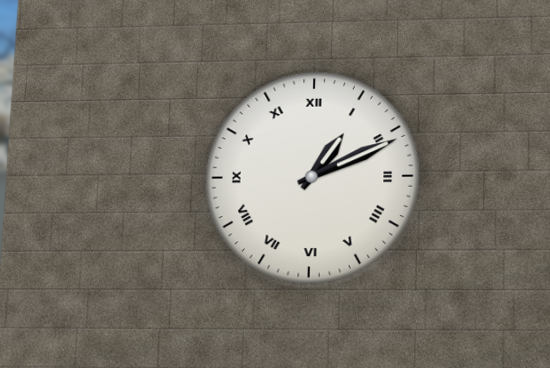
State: h=1 m=11
